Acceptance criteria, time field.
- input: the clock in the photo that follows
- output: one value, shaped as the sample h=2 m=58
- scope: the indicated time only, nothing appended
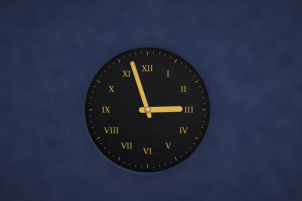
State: h=2 m=57
